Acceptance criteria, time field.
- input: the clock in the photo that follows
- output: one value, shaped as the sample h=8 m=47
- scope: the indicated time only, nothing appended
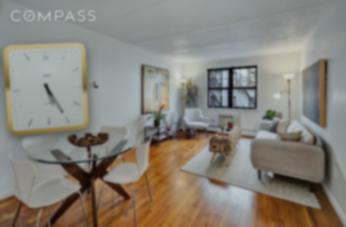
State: h=5 m=25
